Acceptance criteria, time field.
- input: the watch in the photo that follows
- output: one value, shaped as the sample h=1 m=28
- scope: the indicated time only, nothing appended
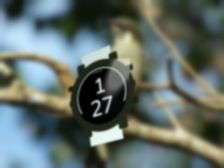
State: h=1 m=27
